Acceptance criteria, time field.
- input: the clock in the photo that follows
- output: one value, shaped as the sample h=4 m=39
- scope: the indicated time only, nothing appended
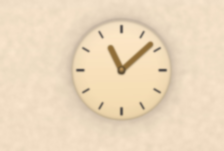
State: h=11 m=8
